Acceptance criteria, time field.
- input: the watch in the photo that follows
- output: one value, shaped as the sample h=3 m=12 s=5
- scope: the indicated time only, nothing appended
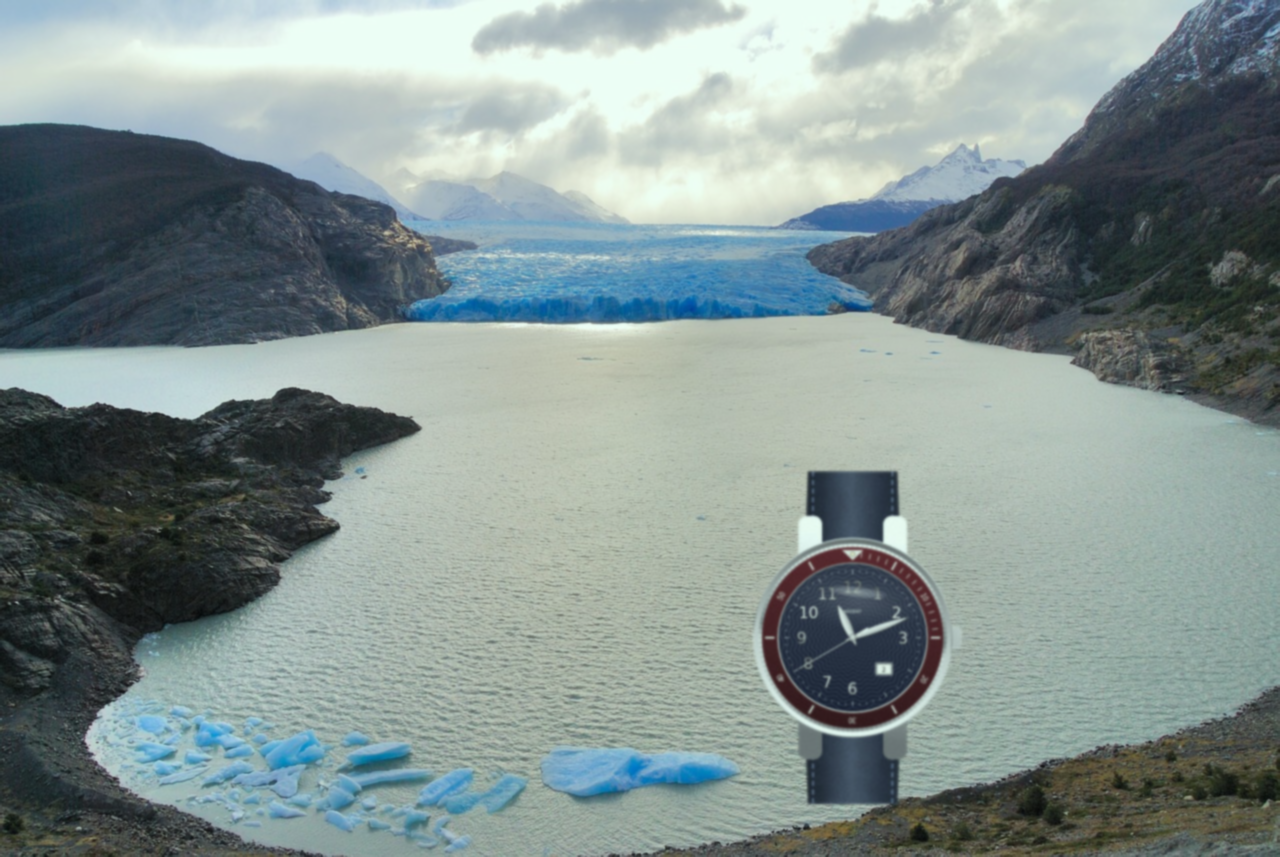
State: h=11 m=11 s=40
